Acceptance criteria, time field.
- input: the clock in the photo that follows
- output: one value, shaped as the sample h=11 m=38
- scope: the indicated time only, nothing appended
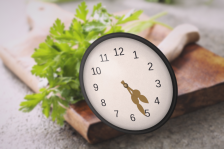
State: h=4 m=26
